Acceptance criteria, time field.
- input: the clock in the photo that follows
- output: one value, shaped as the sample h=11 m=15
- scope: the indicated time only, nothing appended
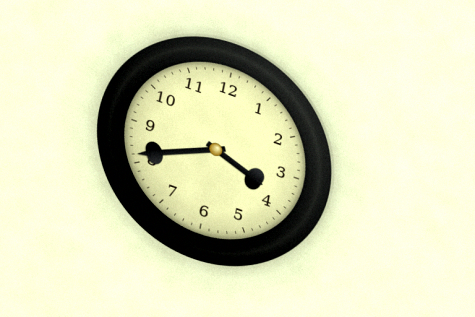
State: h=3 m=41
